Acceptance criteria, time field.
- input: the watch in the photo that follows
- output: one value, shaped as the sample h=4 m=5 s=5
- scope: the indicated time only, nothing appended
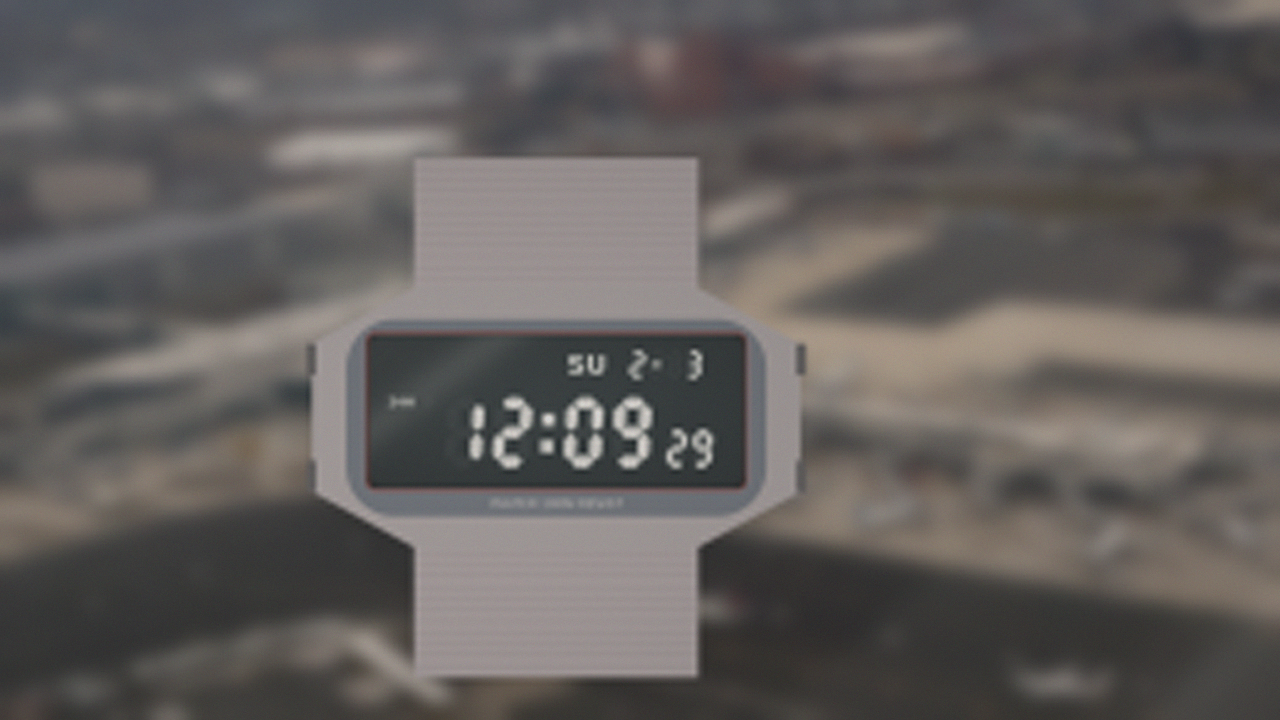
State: h=12 m=9 s=29
